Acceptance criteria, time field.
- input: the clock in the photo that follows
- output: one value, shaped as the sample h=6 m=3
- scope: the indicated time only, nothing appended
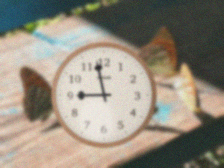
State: h=8 m=58
